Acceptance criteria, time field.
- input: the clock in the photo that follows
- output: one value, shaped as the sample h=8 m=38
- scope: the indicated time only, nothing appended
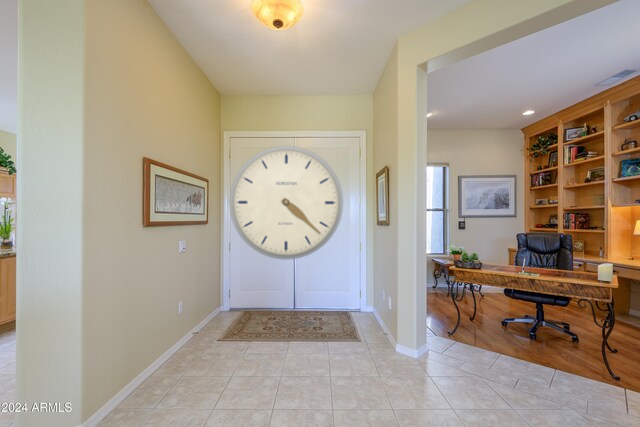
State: h=4 m=22
